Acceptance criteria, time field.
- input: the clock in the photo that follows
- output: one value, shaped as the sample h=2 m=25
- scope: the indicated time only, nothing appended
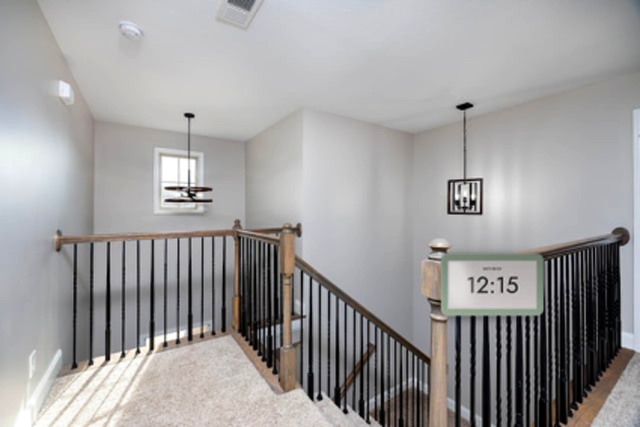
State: h=12 m=15
